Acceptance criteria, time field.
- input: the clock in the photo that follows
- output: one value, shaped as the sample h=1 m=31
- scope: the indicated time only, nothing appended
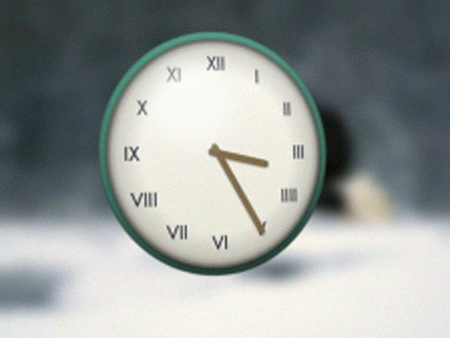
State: h=3 m=25
